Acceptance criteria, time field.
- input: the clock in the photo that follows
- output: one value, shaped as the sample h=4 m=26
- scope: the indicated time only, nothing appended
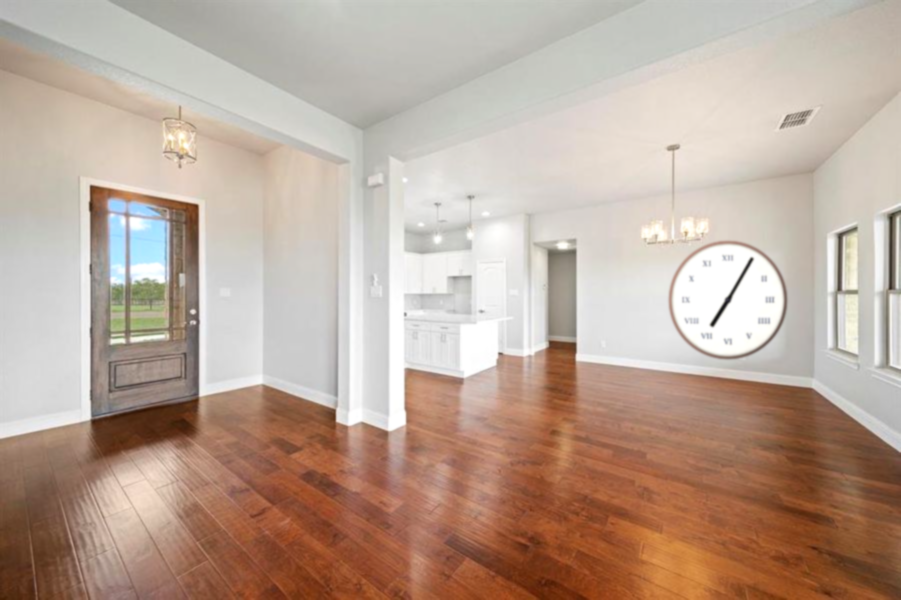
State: h=7 m=5
